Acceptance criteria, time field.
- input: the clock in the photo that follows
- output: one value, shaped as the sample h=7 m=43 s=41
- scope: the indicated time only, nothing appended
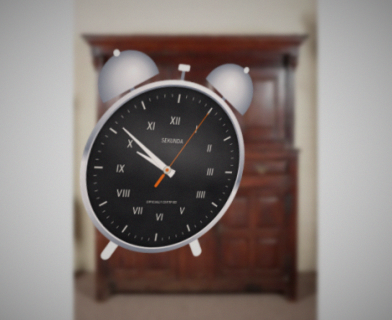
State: h=9 m=51 s=5
